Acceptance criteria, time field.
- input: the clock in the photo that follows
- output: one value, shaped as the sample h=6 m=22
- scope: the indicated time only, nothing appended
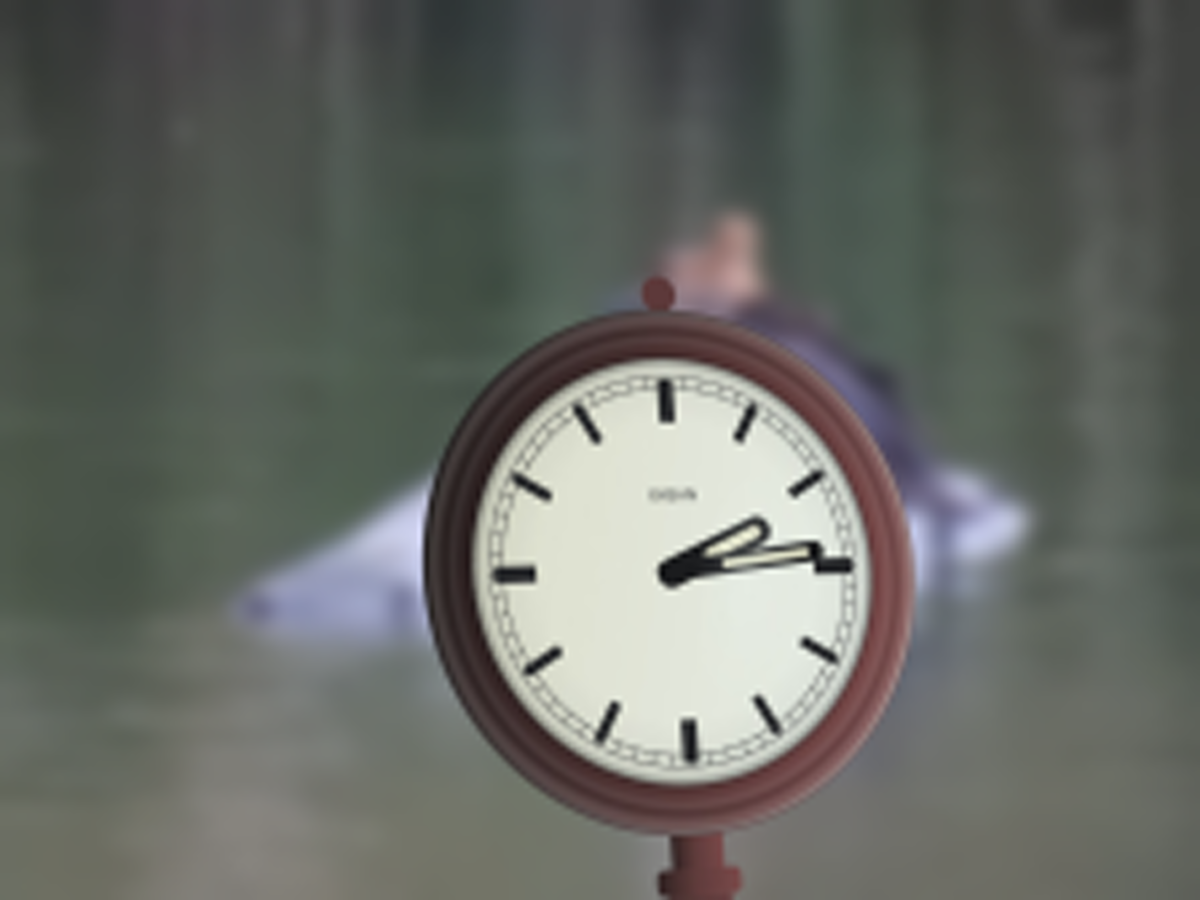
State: h=2 m=14
